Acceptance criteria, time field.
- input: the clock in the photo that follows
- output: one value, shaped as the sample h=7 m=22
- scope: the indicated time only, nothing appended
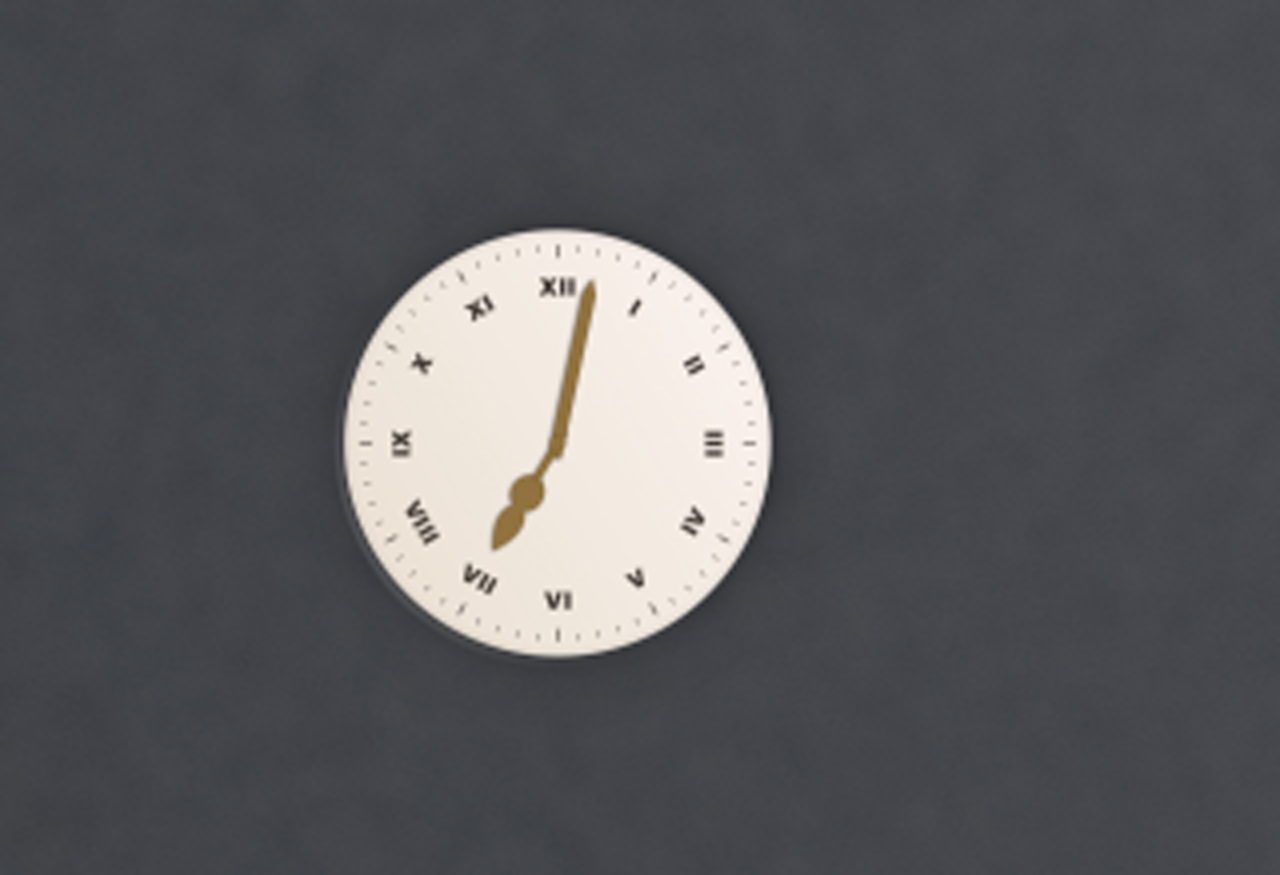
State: h=7 m=2
